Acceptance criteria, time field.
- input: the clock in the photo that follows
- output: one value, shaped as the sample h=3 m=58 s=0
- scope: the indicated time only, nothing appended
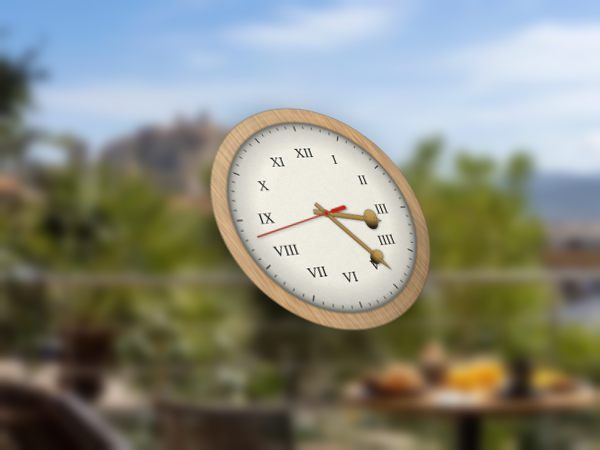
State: h=3 m=23 s=43
